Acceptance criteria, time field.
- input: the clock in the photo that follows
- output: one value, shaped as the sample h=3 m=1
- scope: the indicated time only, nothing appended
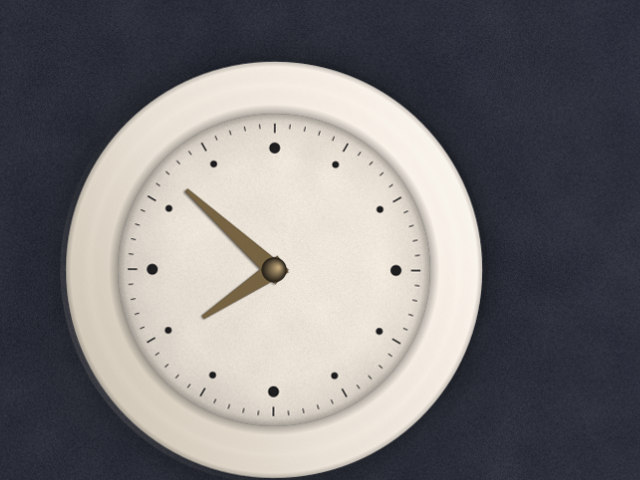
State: h=7 m=52
